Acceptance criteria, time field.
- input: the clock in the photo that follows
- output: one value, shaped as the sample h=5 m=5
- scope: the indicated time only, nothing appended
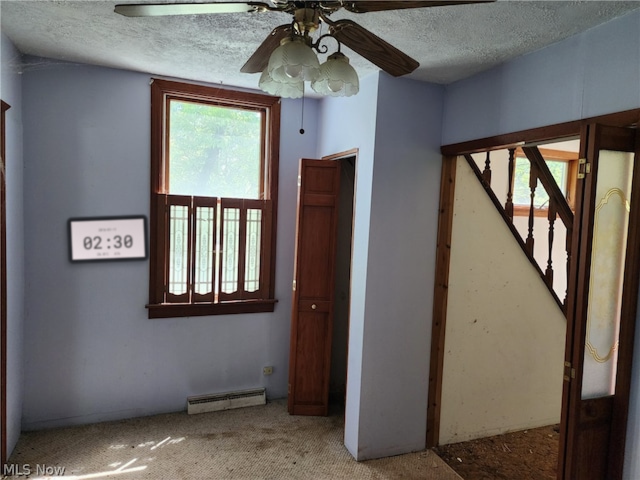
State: h=2 m=30
